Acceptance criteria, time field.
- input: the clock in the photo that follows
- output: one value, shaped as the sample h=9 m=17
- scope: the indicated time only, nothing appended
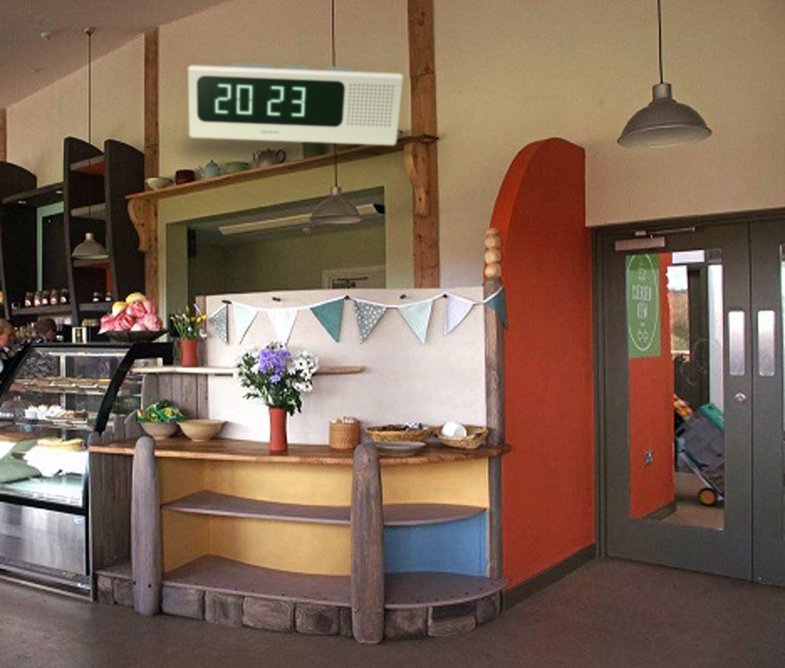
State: h=20 m=23
